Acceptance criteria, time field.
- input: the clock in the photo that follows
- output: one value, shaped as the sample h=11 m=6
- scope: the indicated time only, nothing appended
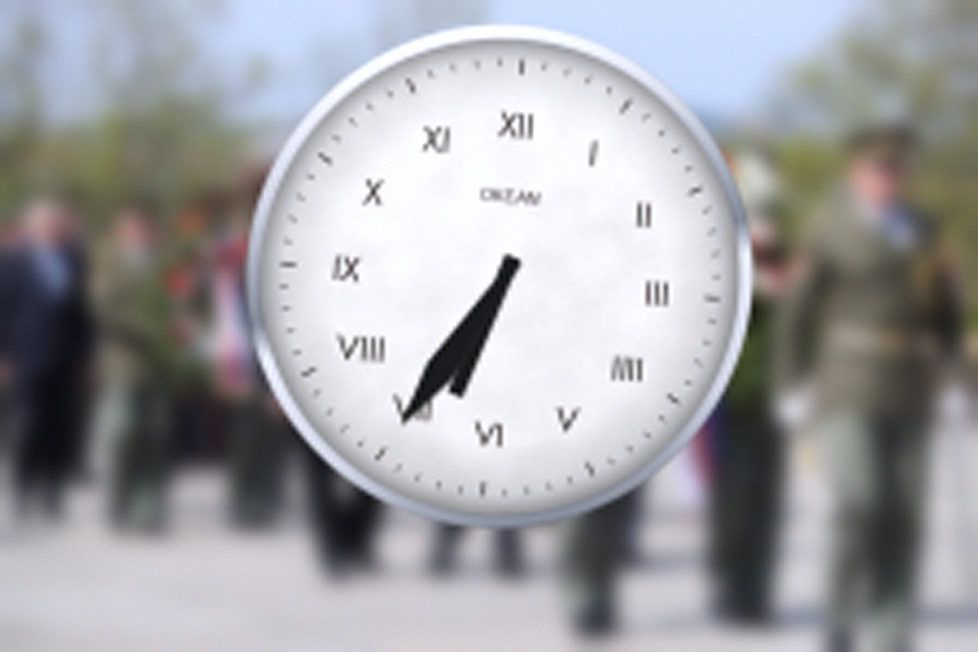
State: h=6 m=35
